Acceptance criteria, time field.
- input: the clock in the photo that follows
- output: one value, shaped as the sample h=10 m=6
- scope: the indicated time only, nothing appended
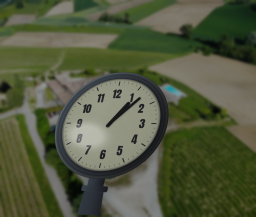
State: h=1 m=7
